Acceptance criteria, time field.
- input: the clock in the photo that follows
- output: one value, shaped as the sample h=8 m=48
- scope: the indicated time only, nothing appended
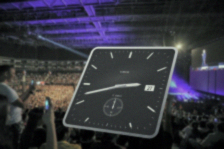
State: h=2 m=42
